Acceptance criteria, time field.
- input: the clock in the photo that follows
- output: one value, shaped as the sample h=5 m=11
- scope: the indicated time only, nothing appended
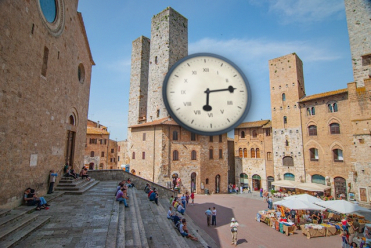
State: h=6 m=14
